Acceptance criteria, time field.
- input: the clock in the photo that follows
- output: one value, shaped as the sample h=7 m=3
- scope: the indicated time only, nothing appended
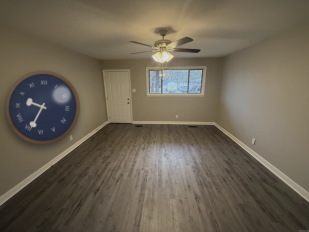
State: h=9 m=34
